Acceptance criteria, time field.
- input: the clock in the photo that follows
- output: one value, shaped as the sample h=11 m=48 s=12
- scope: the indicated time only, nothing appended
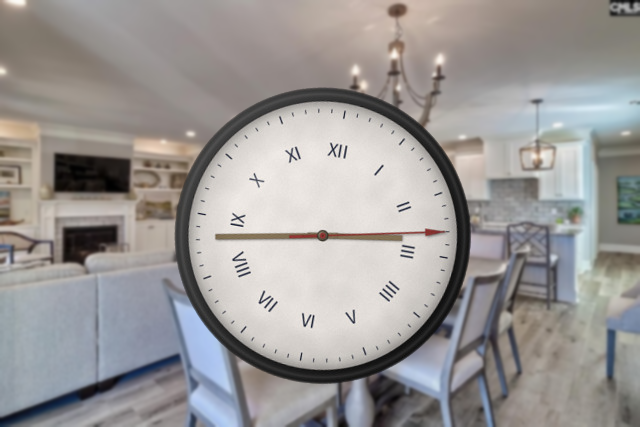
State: h=2 m=43 s=13
